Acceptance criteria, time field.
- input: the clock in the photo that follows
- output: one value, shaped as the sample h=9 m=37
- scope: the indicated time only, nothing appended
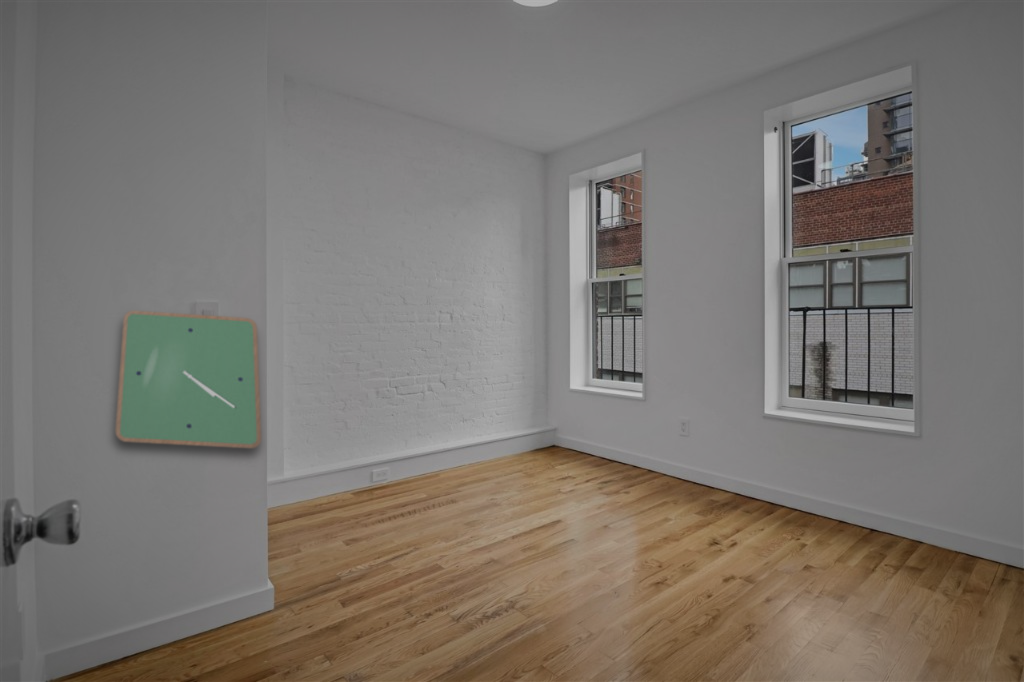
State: h=4 m=21
